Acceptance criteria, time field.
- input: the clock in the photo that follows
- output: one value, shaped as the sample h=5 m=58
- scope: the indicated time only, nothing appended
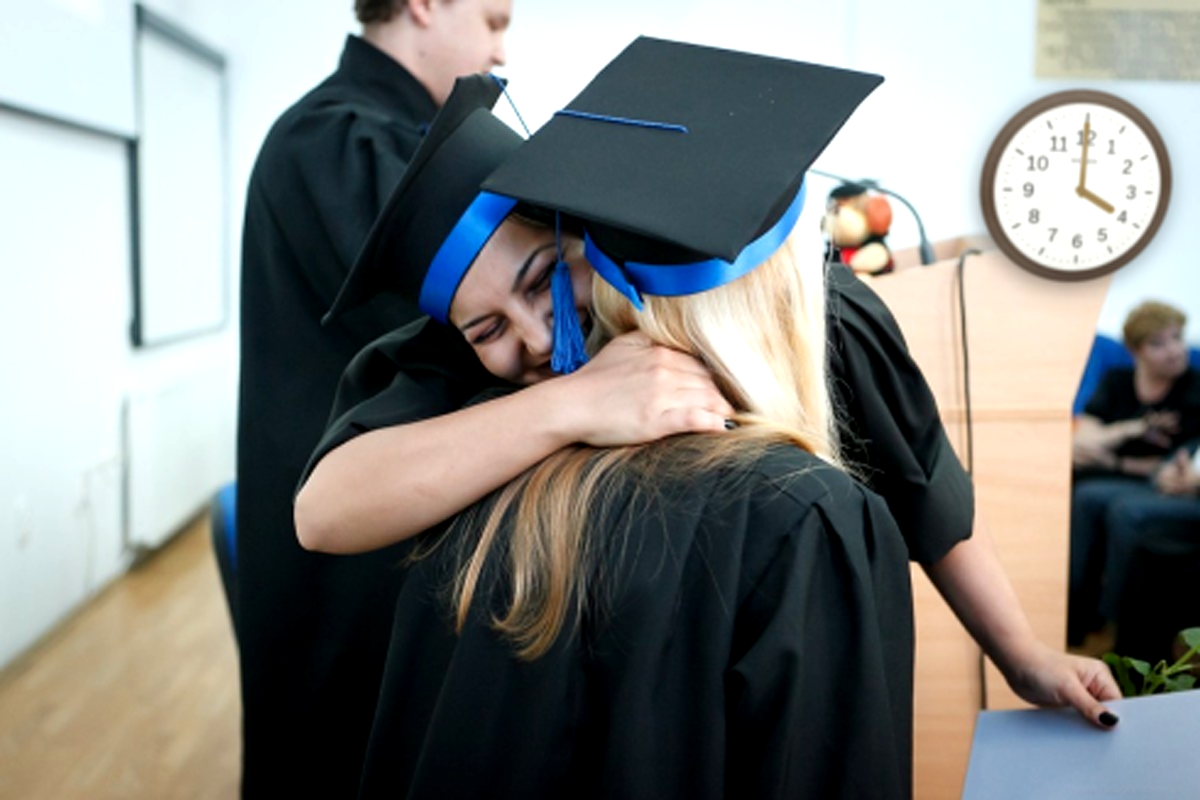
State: h=4 m=0
